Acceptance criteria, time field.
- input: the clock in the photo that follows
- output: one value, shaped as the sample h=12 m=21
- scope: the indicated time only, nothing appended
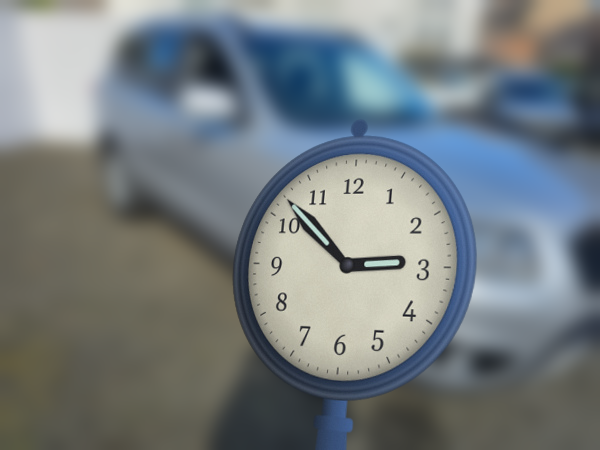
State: h=2 m=52
